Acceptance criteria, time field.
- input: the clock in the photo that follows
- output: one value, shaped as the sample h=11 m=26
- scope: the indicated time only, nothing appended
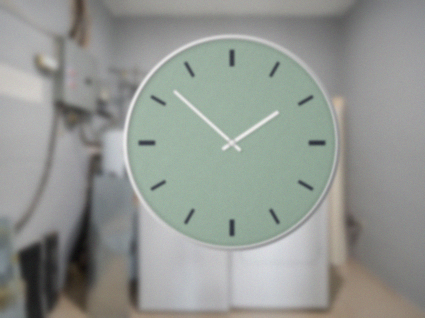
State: h=1 m=52
